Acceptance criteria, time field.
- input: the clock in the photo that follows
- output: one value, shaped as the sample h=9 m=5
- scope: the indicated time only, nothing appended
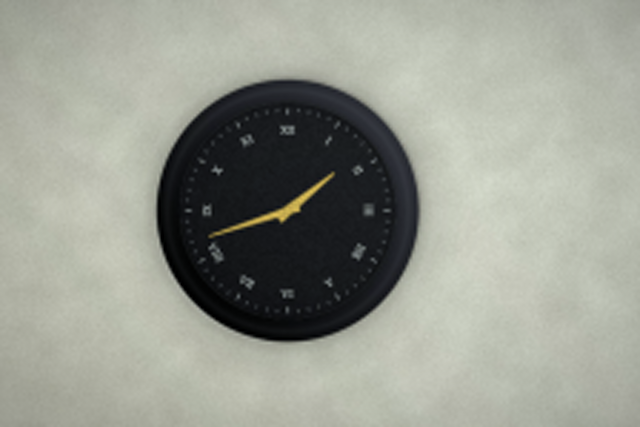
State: h=1 m=42
